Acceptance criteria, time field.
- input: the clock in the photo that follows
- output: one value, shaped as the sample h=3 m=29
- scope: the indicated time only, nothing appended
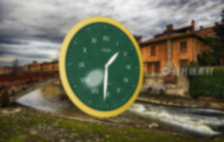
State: h=1 m=31
